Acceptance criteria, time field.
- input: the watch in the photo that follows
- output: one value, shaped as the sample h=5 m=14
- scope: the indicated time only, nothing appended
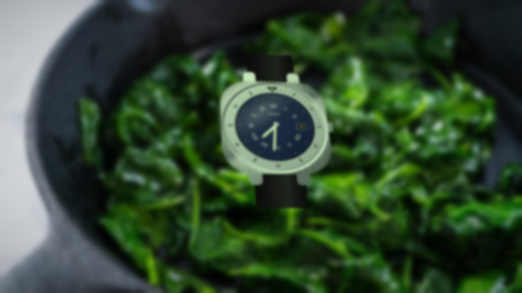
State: h=7 m=31
